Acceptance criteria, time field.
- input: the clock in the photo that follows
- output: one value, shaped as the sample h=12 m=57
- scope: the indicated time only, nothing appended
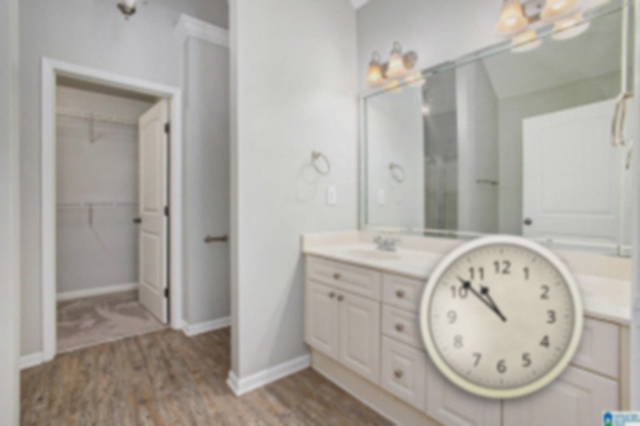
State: h=10 m=52
